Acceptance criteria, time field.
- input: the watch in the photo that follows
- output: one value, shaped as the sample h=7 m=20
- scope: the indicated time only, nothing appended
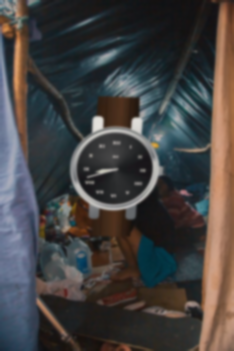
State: h=8 m=42
